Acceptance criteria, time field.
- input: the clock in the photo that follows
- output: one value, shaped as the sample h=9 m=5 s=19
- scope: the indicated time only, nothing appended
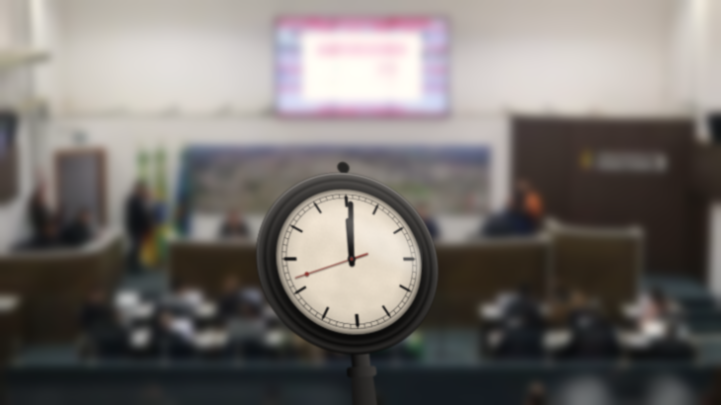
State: h=12 m=0 s=42
